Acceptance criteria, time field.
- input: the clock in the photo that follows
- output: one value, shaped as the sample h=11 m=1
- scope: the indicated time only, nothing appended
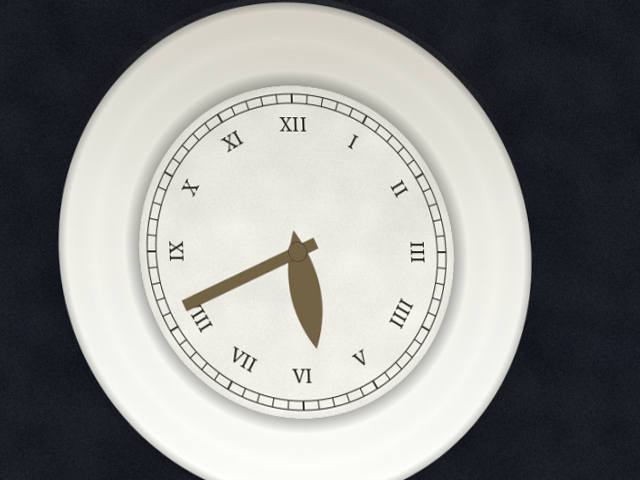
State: h=5 m=41
